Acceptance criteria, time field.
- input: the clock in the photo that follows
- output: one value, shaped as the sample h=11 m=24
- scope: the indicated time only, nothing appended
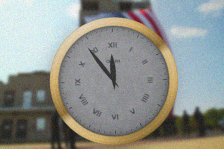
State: h=11 m=54
